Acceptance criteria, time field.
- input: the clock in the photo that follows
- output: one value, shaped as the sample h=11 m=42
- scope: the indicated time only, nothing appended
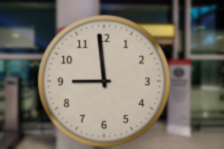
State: h=8 m=59
